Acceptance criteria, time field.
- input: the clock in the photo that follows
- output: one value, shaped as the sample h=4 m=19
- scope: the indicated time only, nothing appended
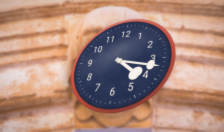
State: h=4 m=17
